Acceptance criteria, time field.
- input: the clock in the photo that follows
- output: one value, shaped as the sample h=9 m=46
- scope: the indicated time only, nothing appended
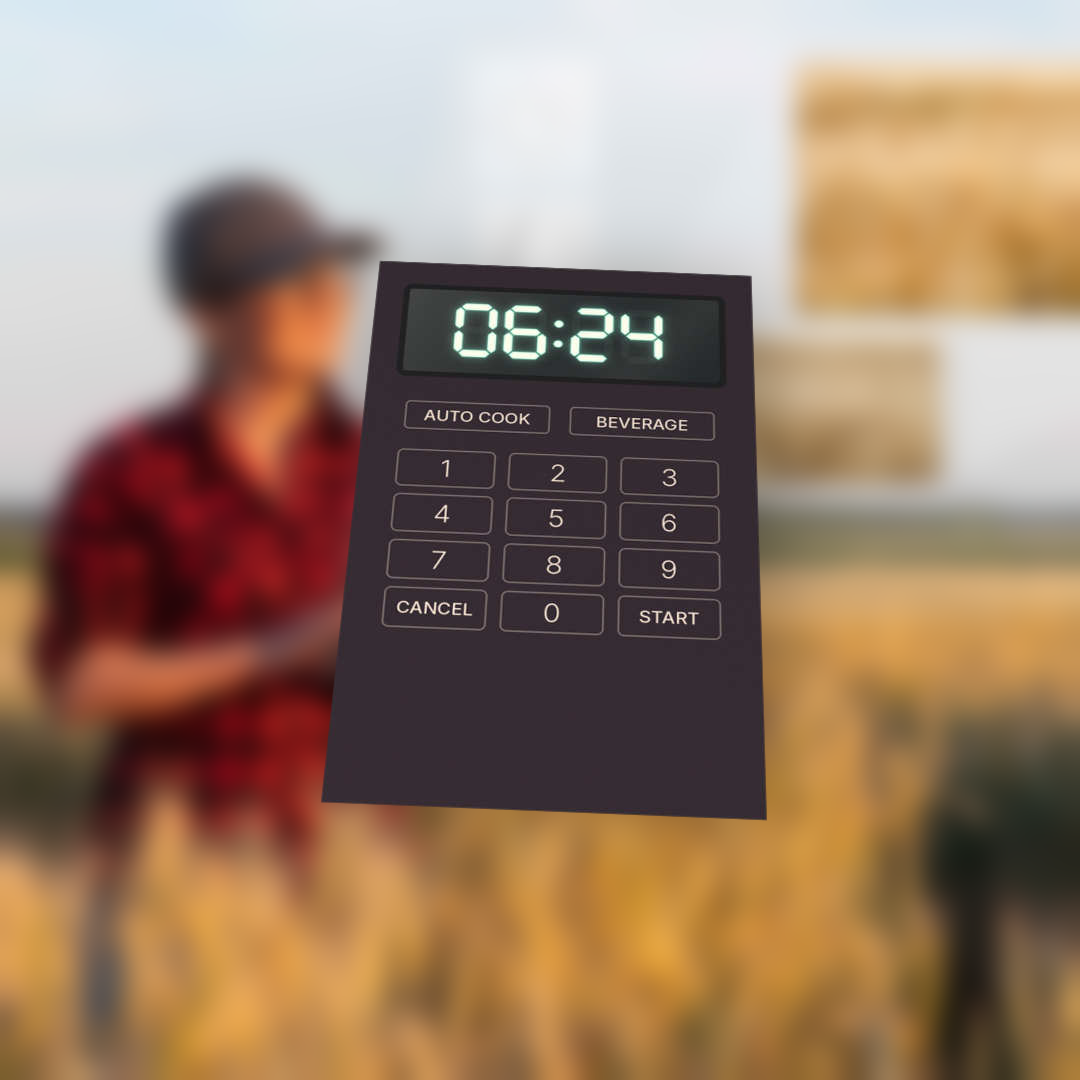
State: h=6 m=24
